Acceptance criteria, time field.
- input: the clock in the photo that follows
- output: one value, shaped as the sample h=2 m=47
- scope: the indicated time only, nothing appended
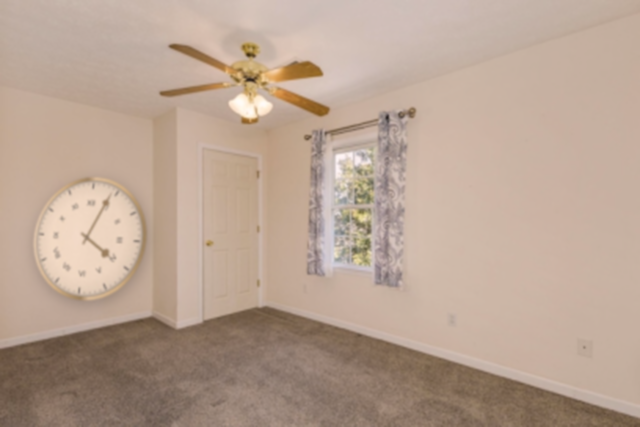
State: h=4 m=4
